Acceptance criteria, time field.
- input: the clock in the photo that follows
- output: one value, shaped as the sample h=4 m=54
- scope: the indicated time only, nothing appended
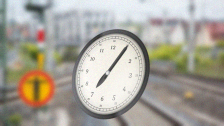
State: h=7 m=5
